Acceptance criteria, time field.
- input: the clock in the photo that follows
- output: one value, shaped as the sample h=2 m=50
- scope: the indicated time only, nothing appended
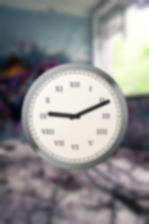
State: h=9 m=11
